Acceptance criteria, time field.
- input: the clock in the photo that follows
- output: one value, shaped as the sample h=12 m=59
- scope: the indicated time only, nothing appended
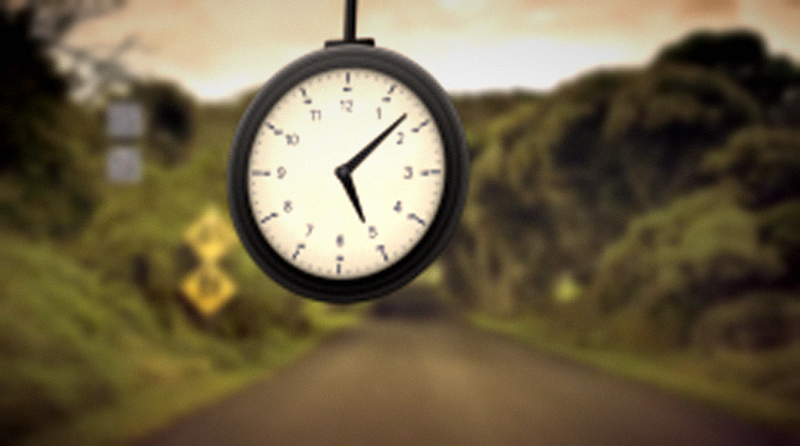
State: h=5 m=8
